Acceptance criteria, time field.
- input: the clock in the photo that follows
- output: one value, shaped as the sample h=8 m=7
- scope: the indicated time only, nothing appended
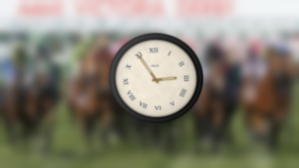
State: h=2 m=55
